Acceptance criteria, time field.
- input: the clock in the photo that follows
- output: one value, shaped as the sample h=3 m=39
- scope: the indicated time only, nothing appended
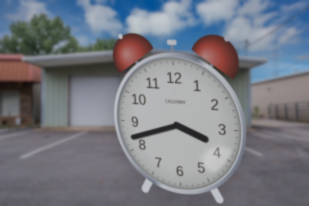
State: h=3 m=42
